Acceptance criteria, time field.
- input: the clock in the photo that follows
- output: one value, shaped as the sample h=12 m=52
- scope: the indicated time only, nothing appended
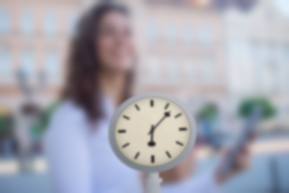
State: h=6 m=7
